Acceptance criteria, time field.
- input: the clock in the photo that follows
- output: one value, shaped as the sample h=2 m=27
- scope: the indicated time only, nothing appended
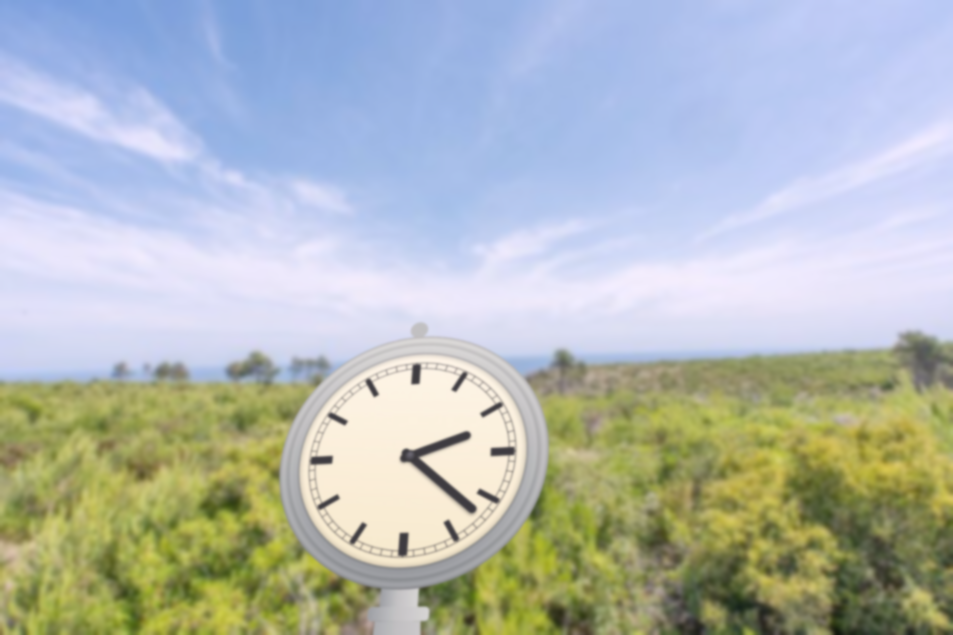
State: h=2 m=22
